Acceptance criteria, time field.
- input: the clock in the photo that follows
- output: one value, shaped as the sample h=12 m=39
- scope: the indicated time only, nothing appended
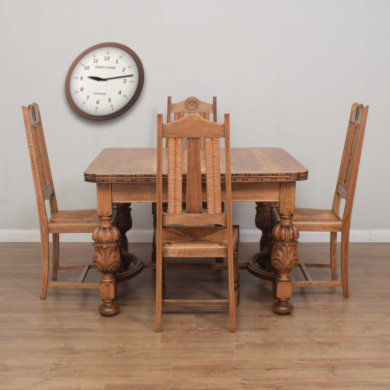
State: h=9 m=13
